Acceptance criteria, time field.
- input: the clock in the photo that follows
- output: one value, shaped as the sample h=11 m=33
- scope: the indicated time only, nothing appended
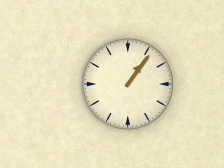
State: h=1 m=6
